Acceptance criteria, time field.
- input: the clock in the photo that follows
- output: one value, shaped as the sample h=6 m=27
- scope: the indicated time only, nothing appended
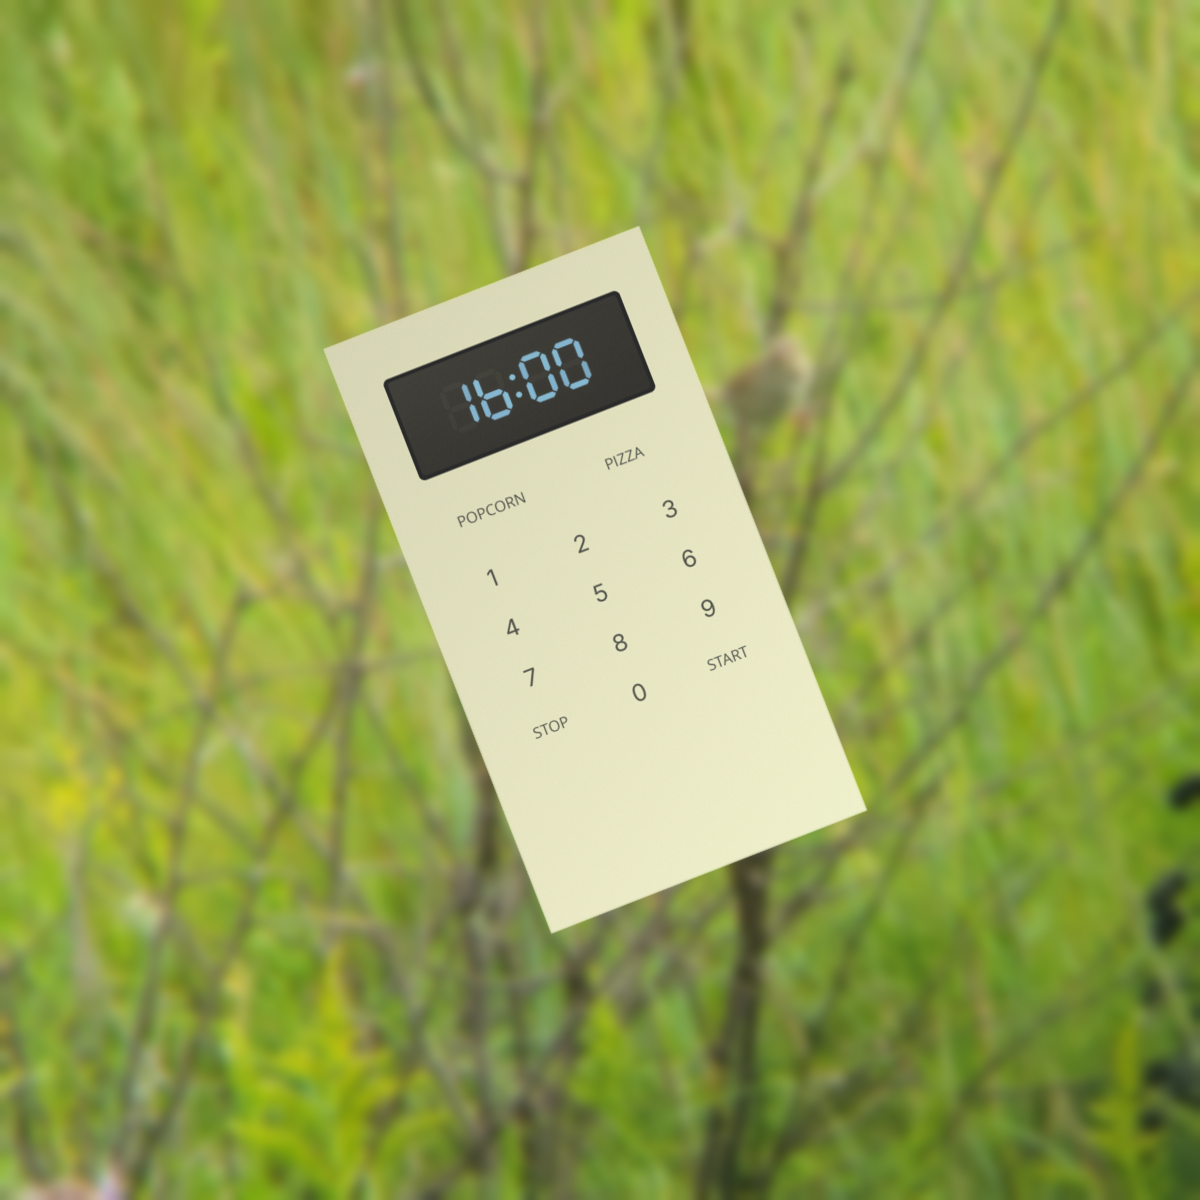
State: h=16 m=0
